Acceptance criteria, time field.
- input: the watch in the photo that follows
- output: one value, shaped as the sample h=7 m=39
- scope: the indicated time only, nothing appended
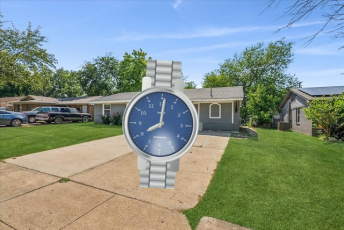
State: h=8 m=1
